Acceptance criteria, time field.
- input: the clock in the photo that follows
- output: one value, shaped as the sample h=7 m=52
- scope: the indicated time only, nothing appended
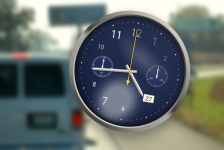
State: h=4 m=44
